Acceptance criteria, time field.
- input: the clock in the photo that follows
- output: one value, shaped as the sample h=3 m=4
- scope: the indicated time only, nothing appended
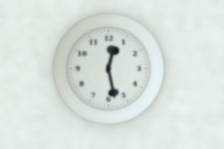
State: h=12 m=28
